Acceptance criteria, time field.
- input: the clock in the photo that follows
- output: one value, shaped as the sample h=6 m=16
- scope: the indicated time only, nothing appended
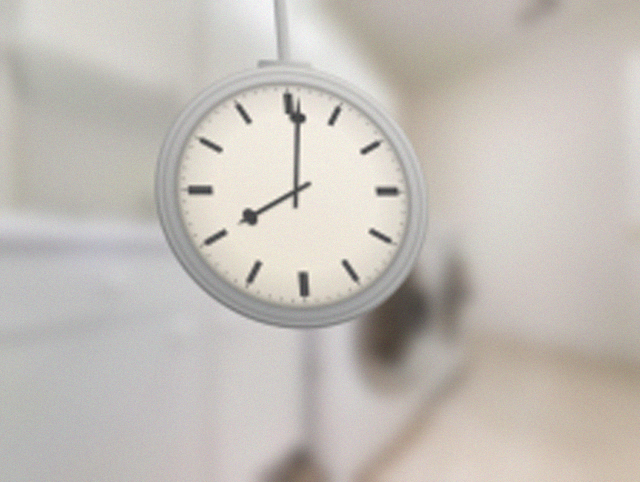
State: h=8 m=1
